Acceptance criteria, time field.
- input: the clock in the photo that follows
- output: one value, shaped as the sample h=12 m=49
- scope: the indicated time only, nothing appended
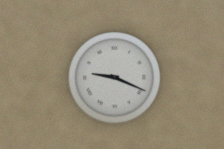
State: h=9 m=19
